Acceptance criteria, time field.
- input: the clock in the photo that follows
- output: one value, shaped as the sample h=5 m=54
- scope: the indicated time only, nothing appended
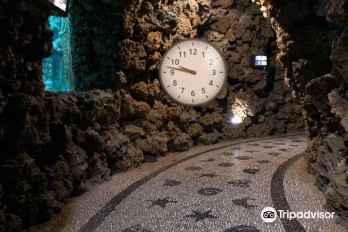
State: h=9 m=47
